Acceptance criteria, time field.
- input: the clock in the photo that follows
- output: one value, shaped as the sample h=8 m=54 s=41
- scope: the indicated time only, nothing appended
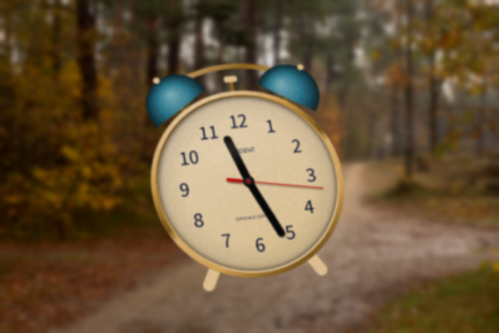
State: h=11 m=26 s=17
